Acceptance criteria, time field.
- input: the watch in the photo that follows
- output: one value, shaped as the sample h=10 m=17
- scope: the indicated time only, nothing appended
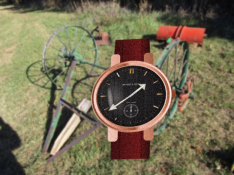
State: h=1 m=39
